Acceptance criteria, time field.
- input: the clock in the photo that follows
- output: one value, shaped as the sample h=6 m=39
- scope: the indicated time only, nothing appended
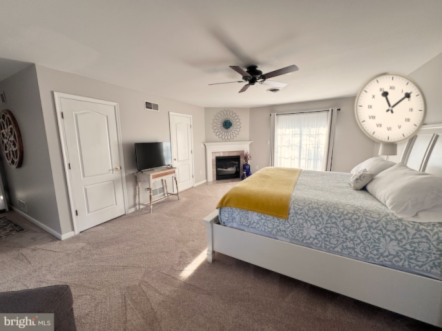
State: h=11 m=8
